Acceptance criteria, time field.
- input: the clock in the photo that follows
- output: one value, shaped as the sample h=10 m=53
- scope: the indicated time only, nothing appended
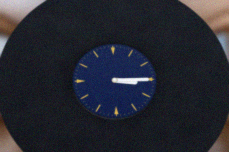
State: h=3 m=15
